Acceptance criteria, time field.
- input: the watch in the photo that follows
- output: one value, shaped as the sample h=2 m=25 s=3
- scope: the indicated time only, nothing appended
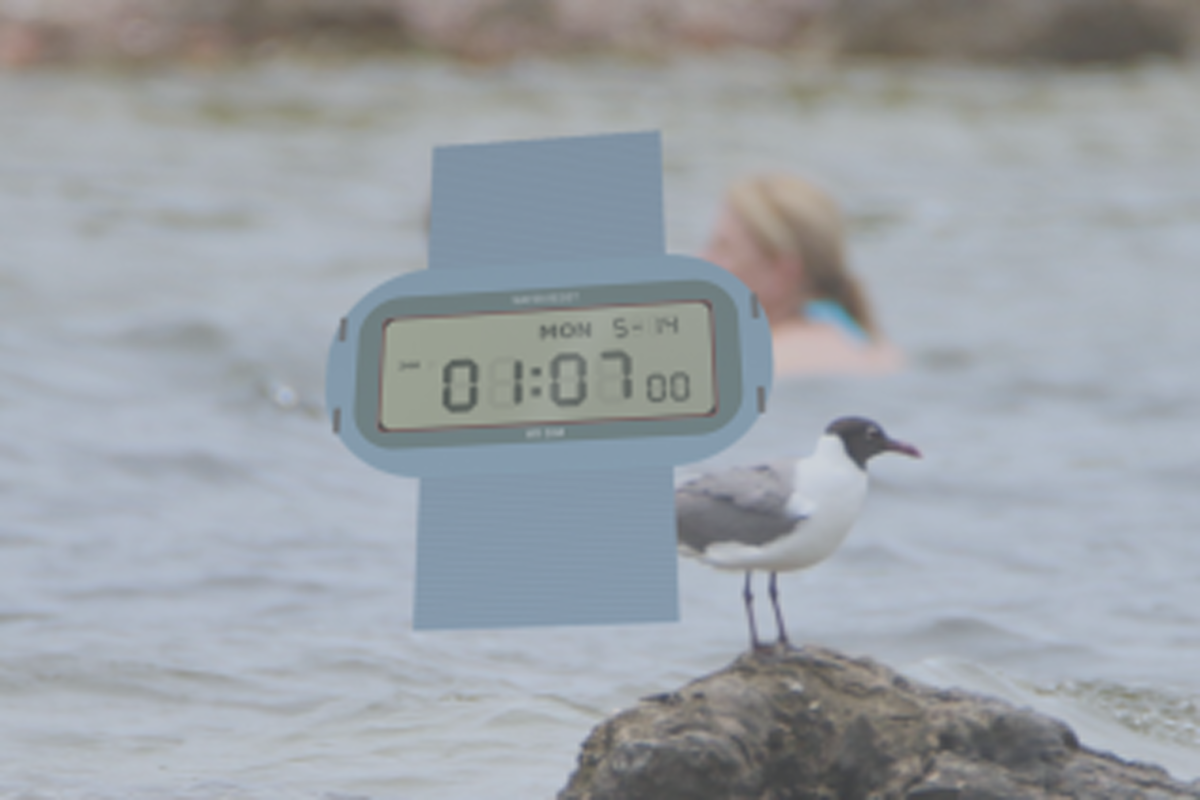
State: h=1 m=7 s=0
